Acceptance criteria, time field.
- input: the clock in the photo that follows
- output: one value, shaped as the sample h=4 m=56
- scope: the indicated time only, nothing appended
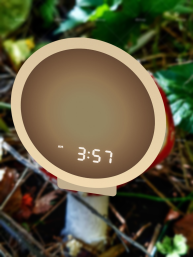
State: h=3 m=57
